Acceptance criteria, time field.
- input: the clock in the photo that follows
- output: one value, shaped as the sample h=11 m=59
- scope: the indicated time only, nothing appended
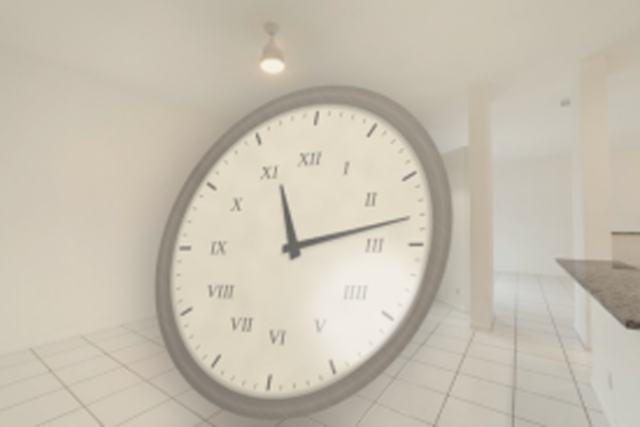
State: h=11 m=13
